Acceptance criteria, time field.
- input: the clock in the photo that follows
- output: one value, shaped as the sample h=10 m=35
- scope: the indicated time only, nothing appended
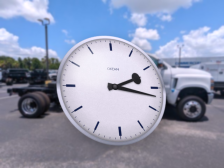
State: h=2 m=17
